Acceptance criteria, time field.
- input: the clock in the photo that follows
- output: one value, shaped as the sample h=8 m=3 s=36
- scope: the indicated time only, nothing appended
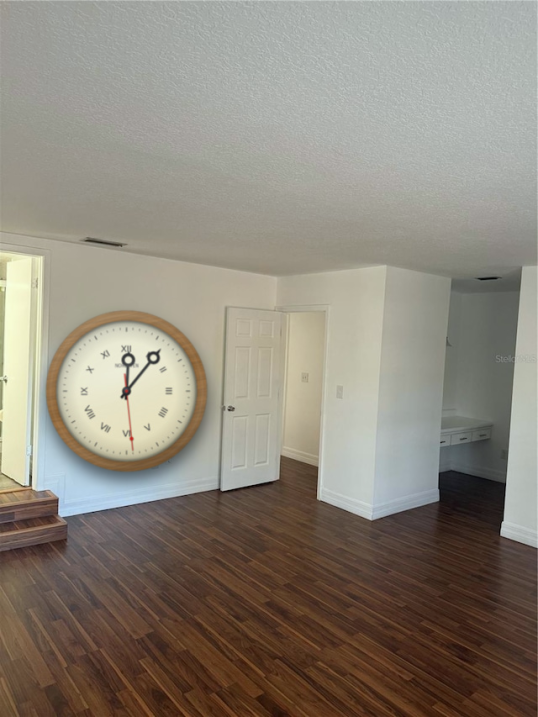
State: h=12 m=6 s=29
